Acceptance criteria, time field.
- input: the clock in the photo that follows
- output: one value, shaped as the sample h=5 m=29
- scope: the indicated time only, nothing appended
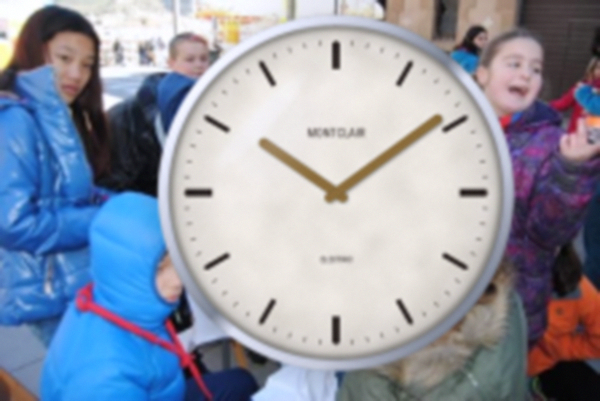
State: h=10 m=9
